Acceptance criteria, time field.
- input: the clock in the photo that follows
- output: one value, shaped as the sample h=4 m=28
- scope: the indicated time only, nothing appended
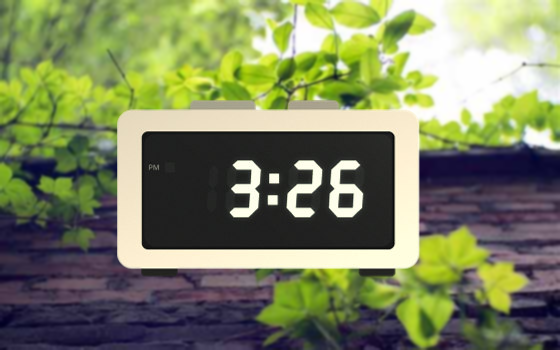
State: h=3 m=26
